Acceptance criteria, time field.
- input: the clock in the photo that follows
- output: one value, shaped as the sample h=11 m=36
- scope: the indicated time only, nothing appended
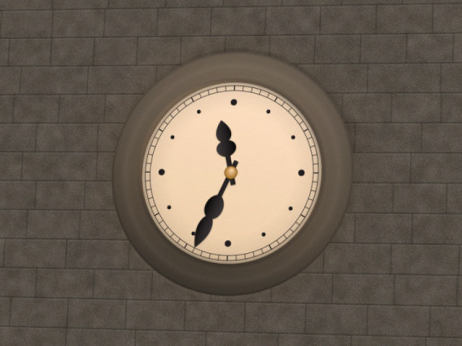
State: h=11 m=34
